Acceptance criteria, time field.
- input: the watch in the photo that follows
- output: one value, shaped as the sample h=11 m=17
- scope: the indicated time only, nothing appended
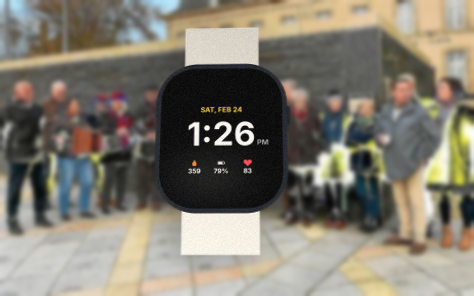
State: h=1 m=26
